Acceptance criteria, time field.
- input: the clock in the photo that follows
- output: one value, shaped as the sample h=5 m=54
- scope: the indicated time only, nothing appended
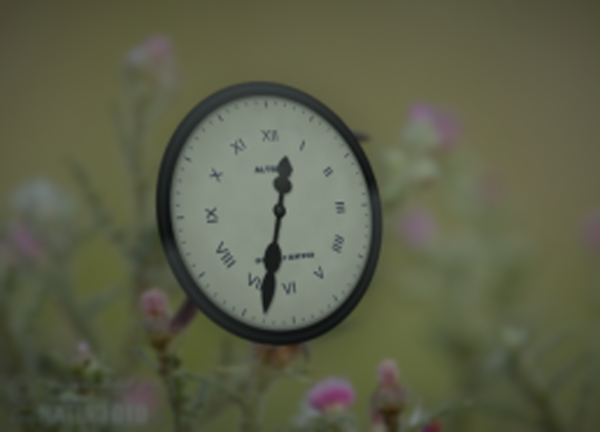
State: h=12 m=33
